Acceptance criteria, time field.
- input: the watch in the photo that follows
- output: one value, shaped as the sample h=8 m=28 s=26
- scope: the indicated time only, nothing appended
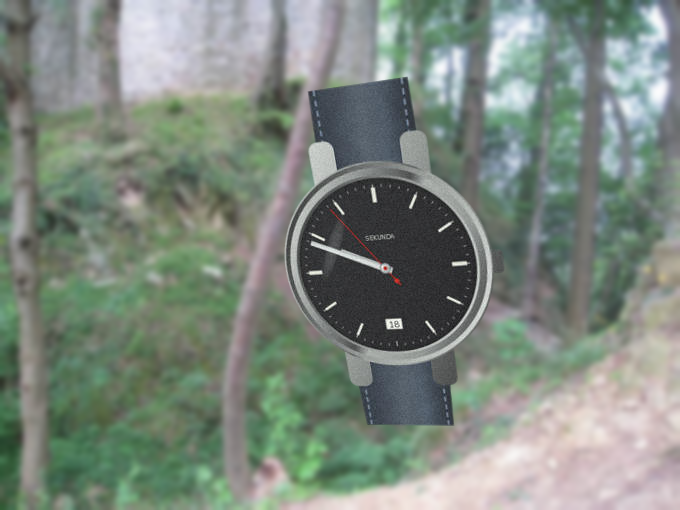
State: h=9 m=48 s=54
